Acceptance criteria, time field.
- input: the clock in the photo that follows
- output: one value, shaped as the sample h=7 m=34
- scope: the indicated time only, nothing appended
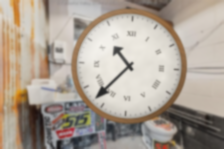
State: h=10 m=37
